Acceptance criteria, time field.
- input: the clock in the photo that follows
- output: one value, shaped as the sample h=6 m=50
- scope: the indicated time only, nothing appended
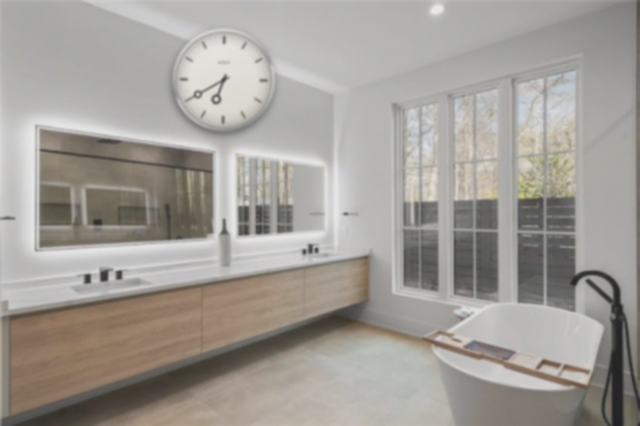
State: h=6 m=40
